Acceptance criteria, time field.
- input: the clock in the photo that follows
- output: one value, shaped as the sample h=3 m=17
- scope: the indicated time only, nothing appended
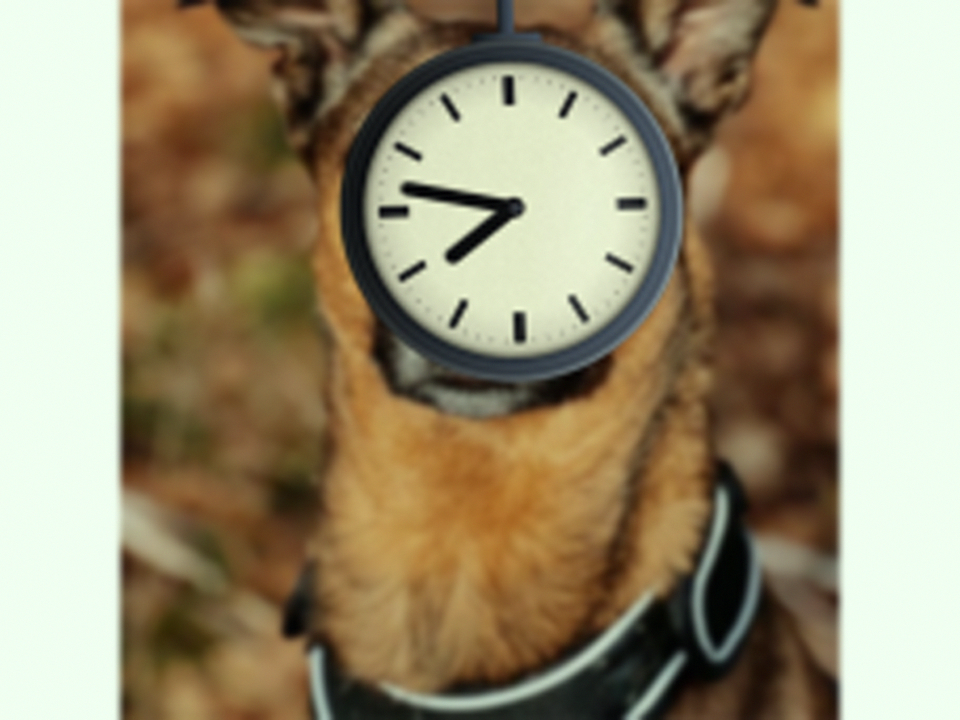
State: h=7 m=47
